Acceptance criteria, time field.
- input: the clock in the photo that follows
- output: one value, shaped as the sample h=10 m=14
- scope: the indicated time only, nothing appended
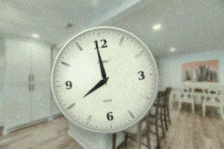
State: h=7 m=59
